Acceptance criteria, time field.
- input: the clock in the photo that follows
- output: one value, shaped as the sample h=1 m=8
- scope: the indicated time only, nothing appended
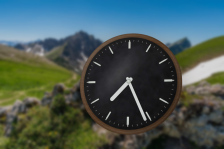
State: h=7 m=26
